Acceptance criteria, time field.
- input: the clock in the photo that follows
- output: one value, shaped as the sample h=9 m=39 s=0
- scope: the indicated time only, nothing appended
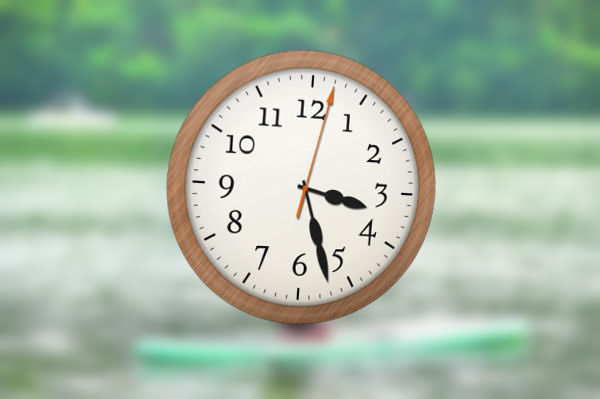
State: h=3 m=27 s=2
